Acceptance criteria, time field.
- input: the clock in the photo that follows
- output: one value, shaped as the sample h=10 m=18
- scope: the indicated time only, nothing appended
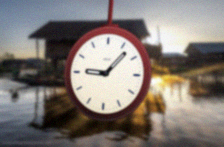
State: h=9 m=7
